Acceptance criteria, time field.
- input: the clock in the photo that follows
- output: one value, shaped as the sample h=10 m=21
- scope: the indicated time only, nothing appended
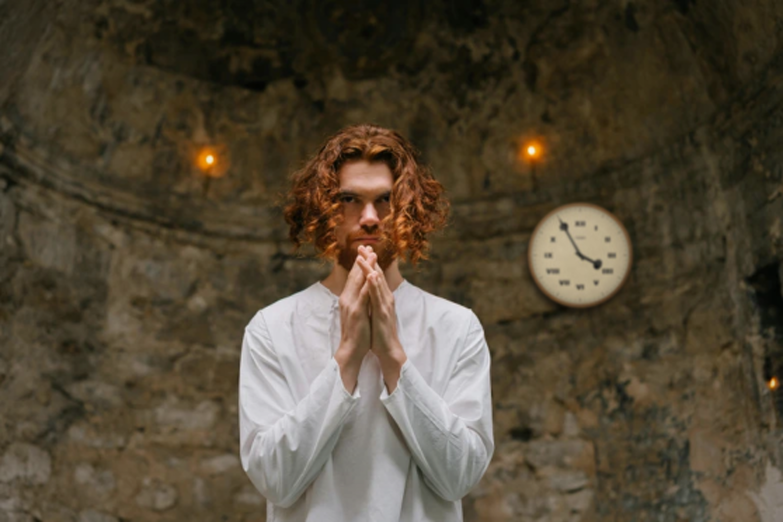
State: h=3 m=55
